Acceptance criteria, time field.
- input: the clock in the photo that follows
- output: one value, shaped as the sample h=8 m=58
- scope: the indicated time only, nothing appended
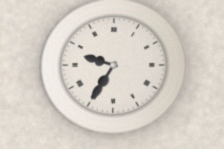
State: h=9 m=35
